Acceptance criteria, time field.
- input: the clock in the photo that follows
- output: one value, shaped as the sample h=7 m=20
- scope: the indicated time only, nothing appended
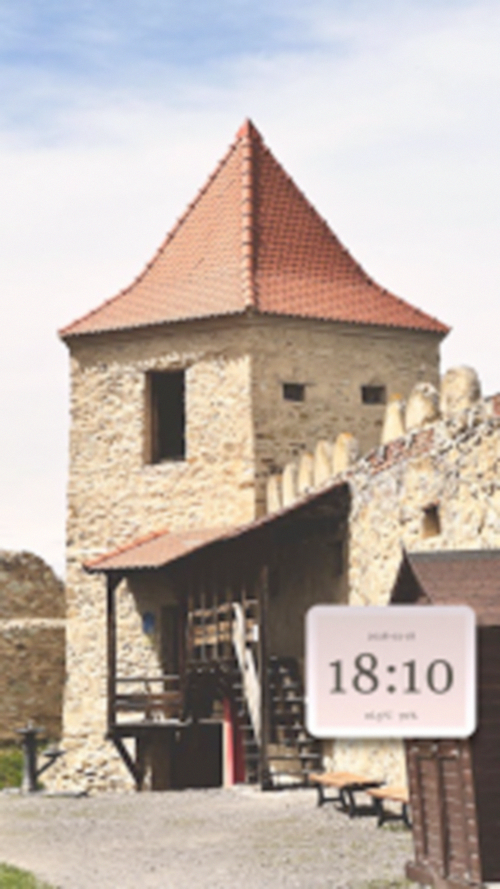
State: h=18 m=10
